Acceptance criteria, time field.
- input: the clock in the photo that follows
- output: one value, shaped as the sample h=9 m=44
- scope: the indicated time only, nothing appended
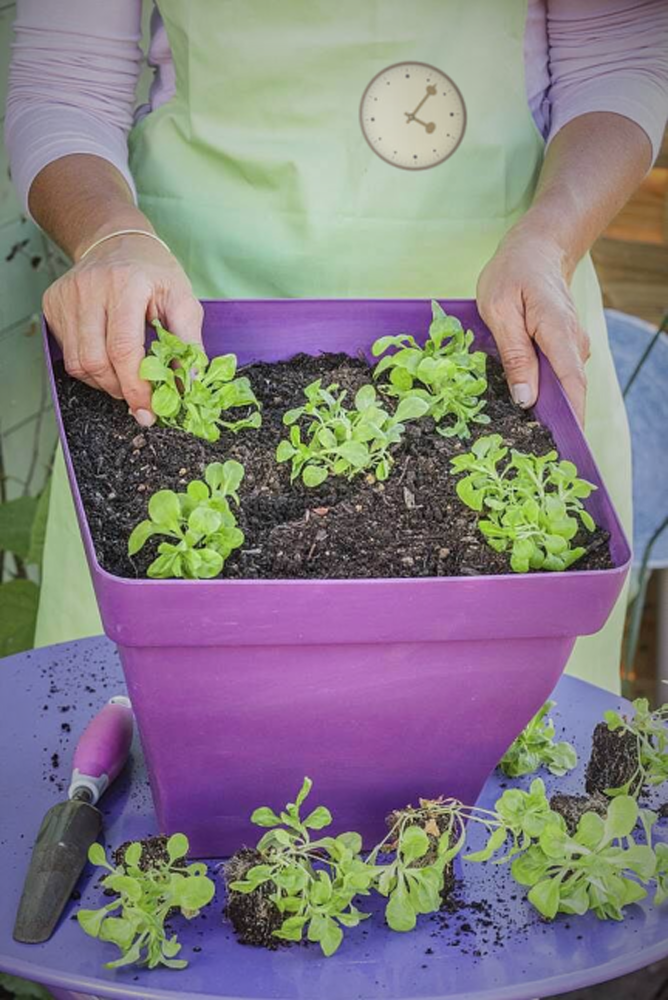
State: h=4 m=7
